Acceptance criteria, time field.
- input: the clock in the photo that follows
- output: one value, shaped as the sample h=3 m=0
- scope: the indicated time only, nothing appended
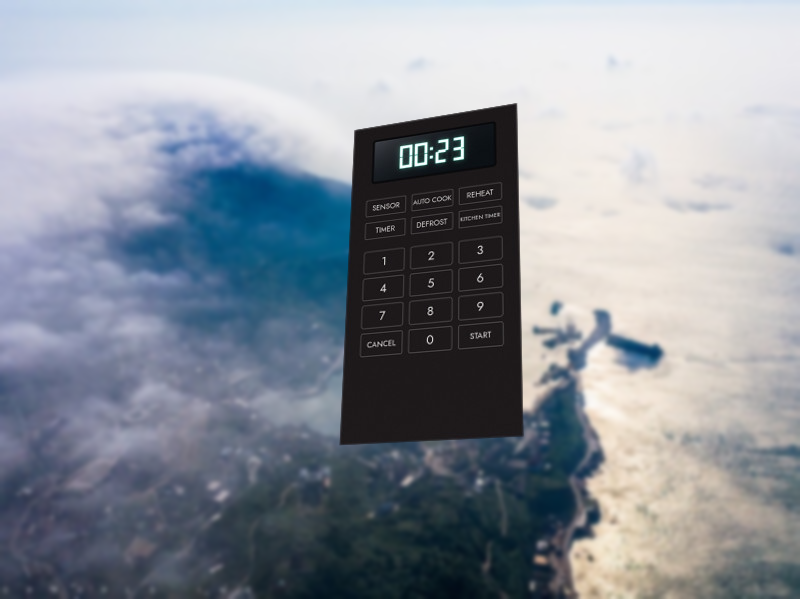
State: h=0 m=23
